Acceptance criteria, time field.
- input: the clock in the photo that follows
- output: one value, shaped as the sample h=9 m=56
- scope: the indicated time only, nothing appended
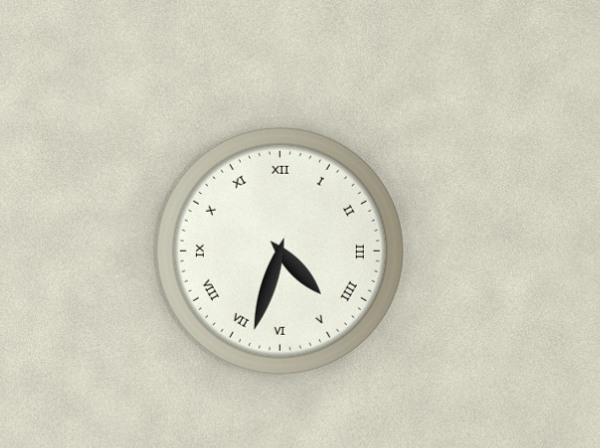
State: h=4 m=33
